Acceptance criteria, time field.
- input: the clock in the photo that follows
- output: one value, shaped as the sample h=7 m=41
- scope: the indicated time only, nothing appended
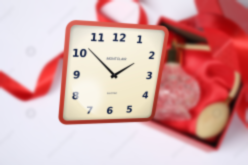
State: h=1 m=52
